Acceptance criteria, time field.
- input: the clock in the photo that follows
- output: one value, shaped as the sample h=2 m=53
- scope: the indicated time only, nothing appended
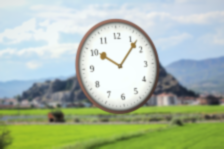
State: h=10 m=7
